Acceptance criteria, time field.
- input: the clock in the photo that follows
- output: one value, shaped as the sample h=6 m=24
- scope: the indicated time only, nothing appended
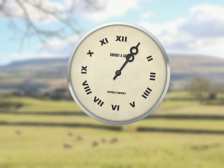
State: h=1 m=5
